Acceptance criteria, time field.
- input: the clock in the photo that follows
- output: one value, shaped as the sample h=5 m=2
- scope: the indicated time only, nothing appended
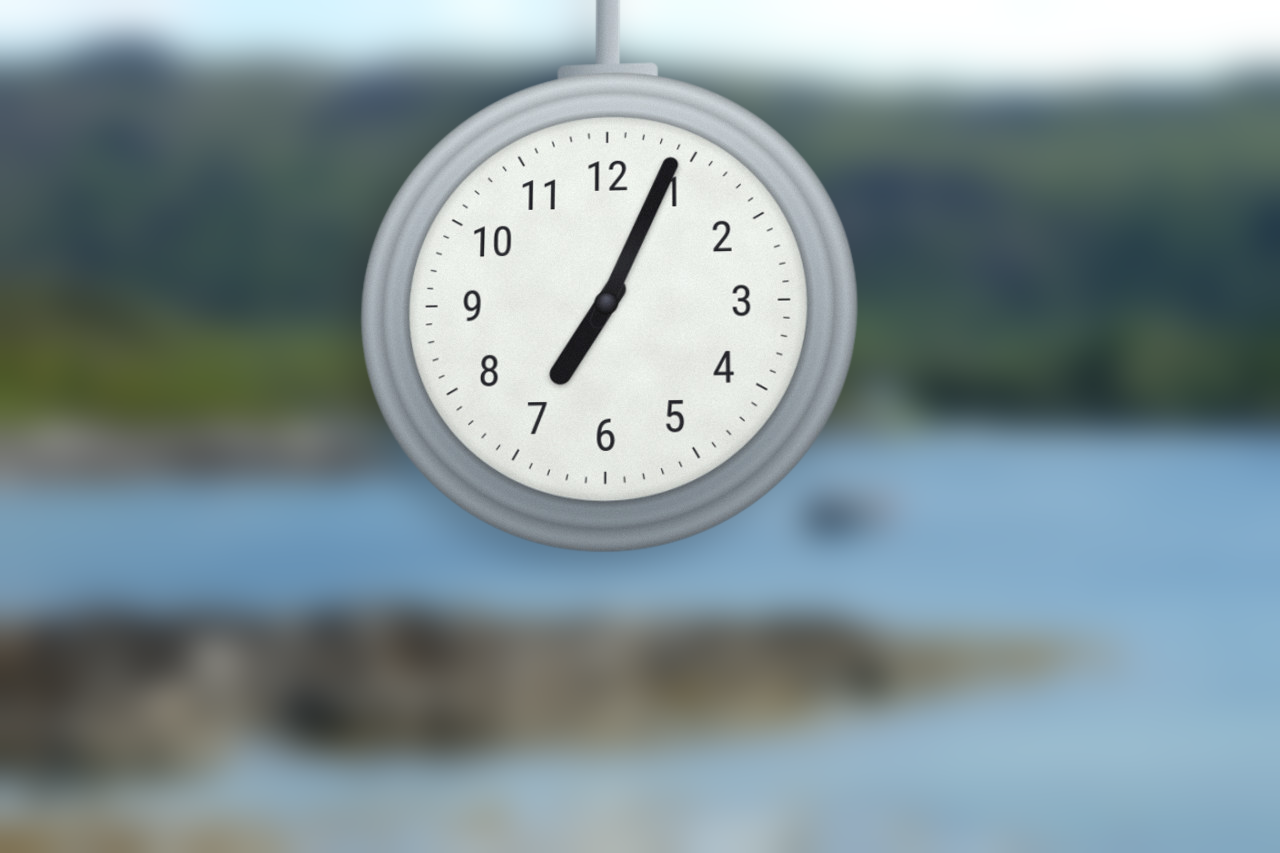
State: h=7 m=4
